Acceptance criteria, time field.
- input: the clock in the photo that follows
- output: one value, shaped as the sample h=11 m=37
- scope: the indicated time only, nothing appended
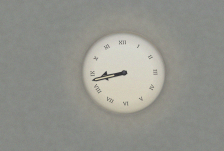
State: h=8 m=43
